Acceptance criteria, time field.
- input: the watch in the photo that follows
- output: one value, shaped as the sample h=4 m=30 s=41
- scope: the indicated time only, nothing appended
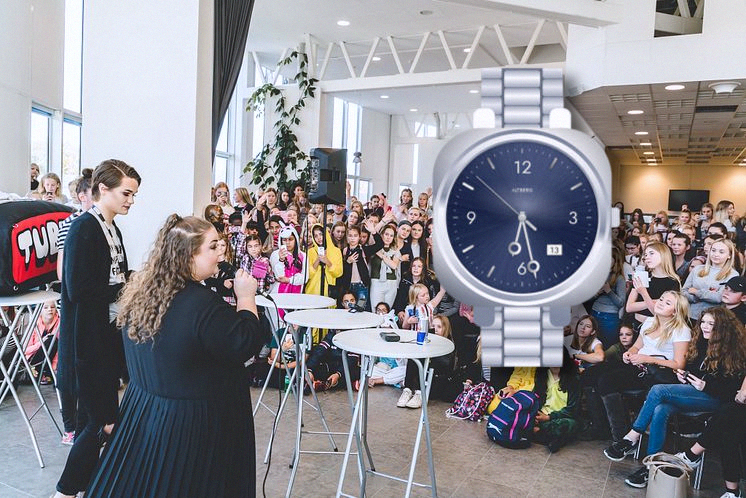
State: h=6 m=27 s=52
